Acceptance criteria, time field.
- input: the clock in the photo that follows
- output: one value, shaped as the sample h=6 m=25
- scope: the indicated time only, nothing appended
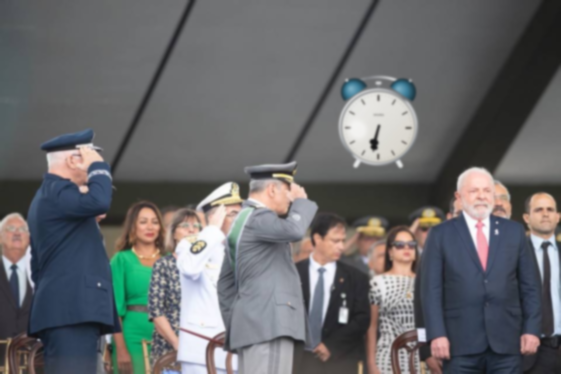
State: h=6 m=32
